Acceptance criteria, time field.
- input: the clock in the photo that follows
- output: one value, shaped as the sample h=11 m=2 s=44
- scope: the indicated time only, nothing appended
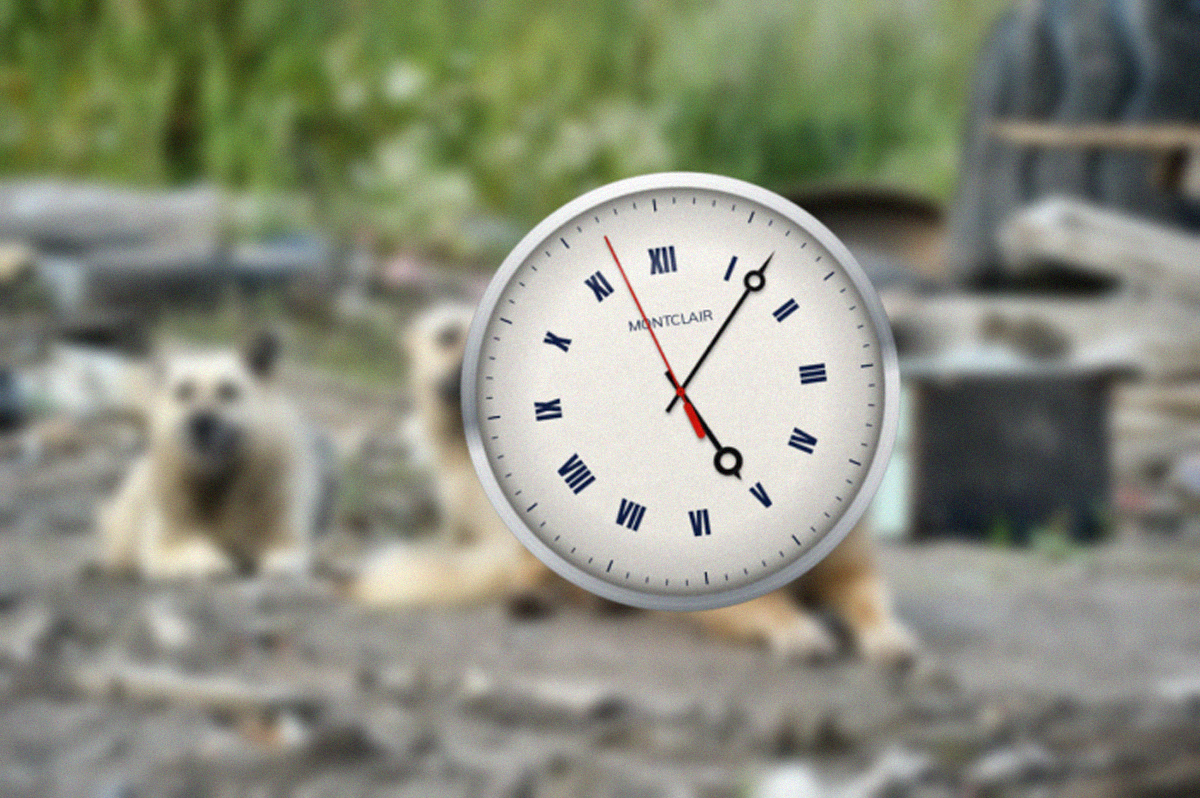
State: h=5 m=6 s=57
